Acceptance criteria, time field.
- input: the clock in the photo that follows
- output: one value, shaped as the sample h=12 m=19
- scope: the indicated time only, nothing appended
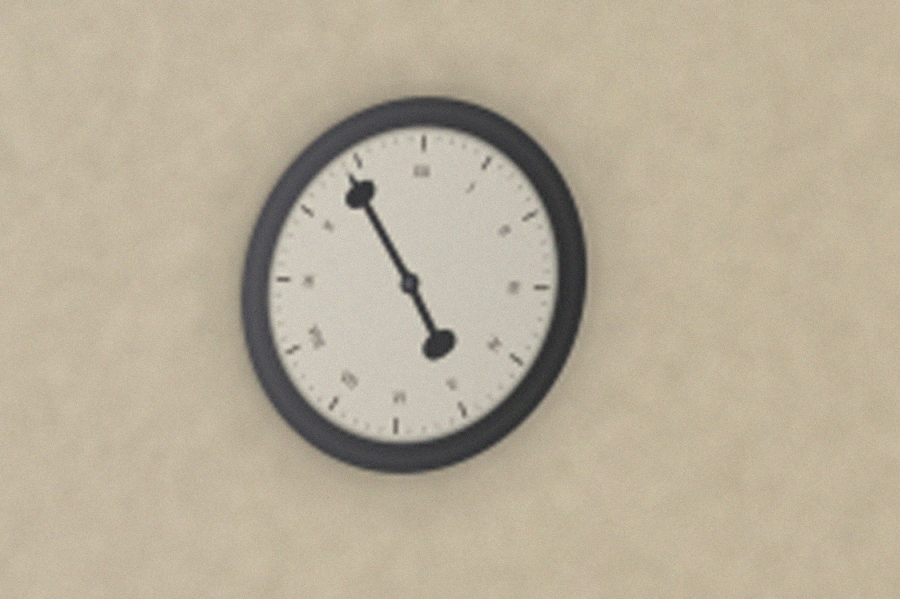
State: h=4 m=54
